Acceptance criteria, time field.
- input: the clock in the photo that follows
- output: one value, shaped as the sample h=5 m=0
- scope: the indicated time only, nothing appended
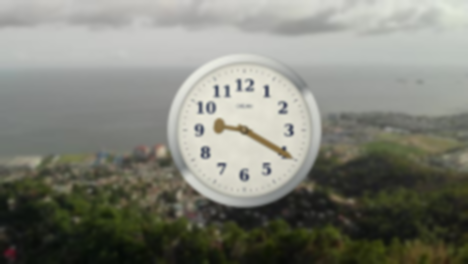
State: h=9 m=20
